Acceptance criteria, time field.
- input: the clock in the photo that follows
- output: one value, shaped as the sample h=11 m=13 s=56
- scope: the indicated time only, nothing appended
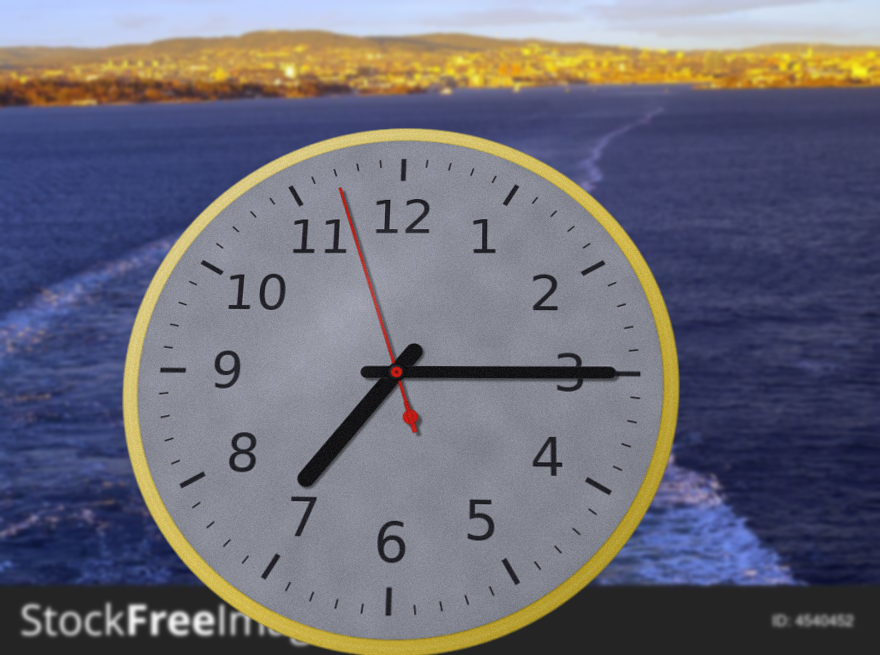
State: h=7 m=14 s=57
